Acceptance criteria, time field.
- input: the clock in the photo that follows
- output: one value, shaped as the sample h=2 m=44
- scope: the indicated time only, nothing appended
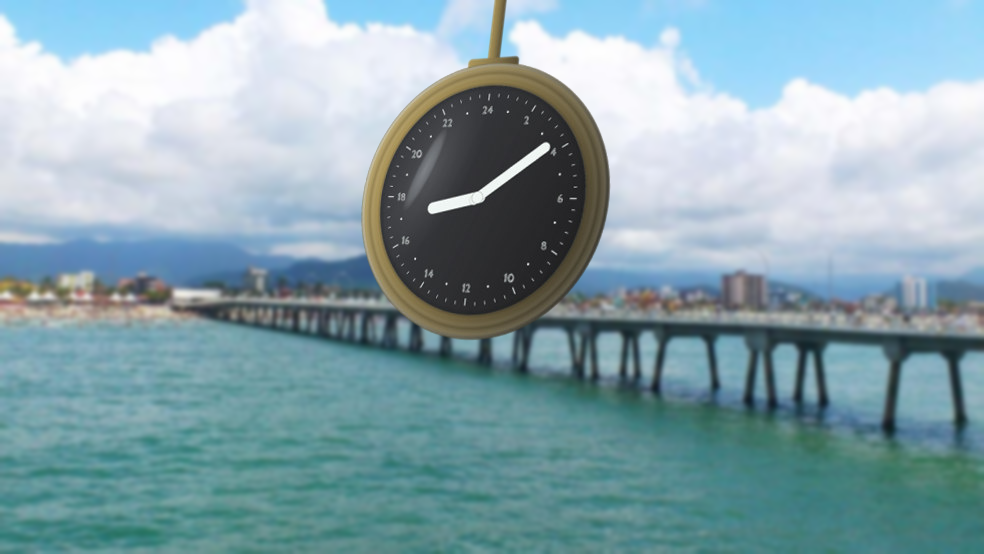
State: h=17 m=9
